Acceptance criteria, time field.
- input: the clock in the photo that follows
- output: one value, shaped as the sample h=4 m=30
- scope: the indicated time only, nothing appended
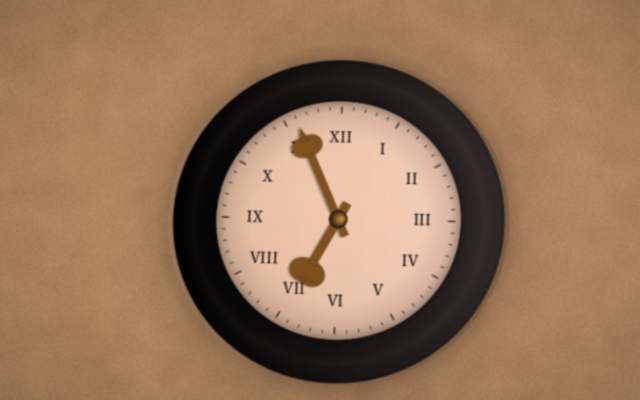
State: h=6 m=56
